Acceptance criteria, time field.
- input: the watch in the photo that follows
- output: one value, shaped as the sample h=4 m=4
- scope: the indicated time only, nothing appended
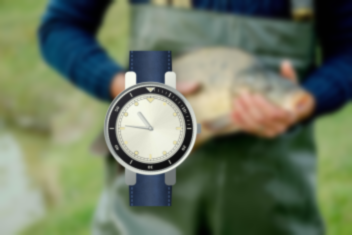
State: h=10 m=46
